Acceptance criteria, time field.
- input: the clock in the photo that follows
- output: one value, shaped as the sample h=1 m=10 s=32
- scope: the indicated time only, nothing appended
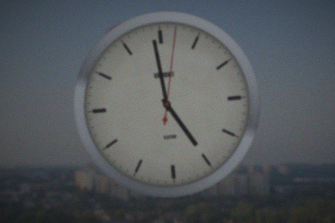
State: h=4 m=59 s=2
